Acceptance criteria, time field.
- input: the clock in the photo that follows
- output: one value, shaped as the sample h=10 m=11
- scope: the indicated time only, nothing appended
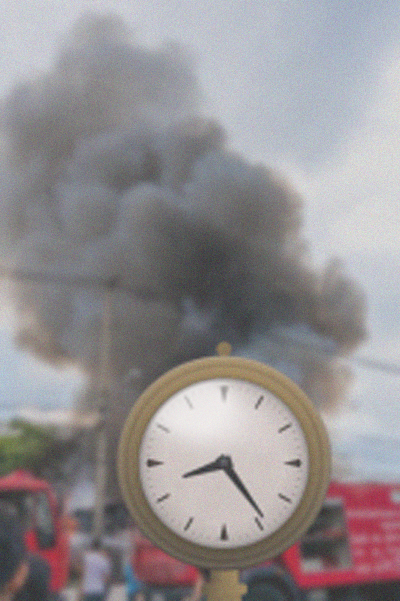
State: h=8 m=24
